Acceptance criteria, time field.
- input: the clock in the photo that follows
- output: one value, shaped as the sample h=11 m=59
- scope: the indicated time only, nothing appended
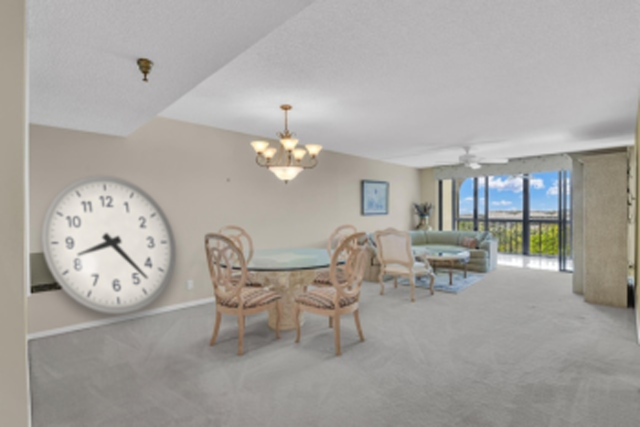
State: h=8 m=23
